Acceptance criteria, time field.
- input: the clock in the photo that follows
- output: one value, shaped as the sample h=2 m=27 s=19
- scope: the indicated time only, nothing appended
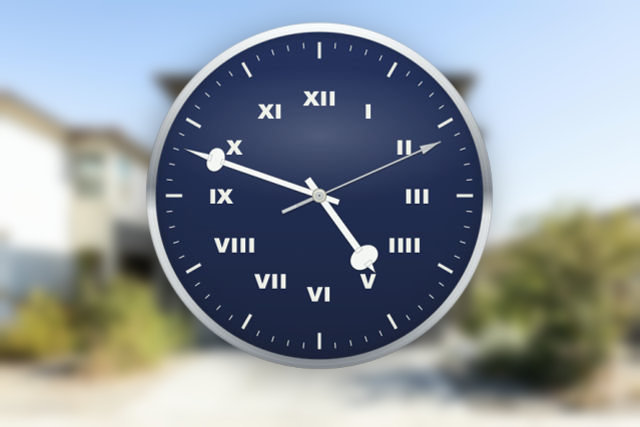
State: h=4 m=48 s=11
